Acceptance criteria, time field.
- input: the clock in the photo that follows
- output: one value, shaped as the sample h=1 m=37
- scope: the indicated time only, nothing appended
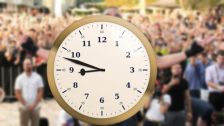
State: h=8 m=48
